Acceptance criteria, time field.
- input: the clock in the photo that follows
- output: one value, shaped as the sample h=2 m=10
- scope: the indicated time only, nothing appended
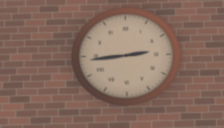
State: h=2 m=44
